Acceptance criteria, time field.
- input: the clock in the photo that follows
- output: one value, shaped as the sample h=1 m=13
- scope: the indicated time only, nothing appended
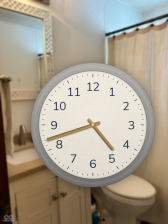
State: h=4 m=42
